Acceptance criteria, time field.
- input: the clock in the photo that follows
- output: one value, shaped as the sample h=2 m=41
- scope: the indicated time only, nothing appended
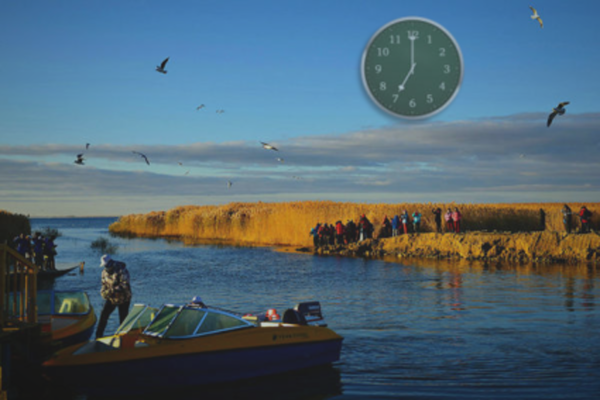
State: h=7 m=0
